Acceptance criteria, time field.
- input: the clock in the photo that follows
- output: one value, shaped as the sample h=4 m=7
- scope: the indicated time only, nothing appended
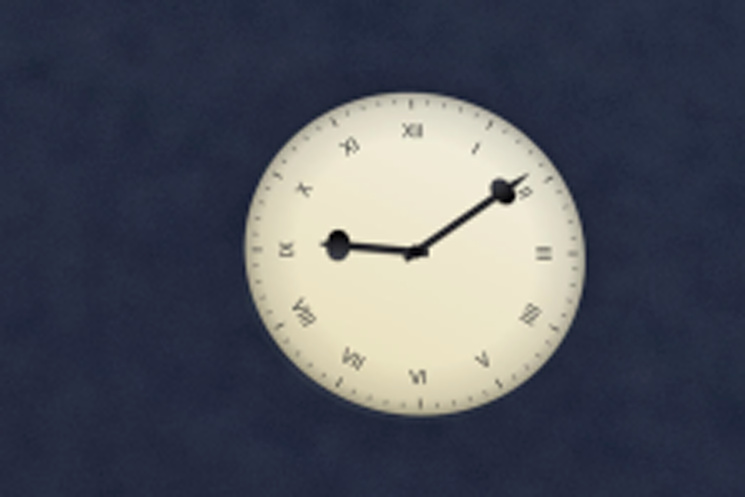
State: h=9 m=9
